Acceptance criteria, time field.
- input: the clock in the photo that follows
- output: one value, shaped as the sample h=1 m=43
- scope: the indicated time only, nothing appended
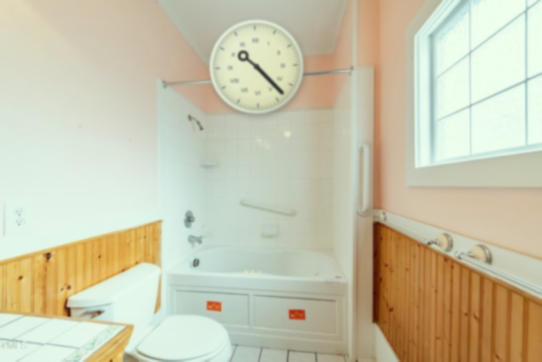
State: h=10 m=23
